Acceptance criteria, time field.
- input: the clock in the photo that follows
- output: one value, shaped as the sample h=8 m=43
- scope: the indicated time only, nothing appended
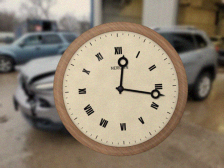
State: h=12 m=17
